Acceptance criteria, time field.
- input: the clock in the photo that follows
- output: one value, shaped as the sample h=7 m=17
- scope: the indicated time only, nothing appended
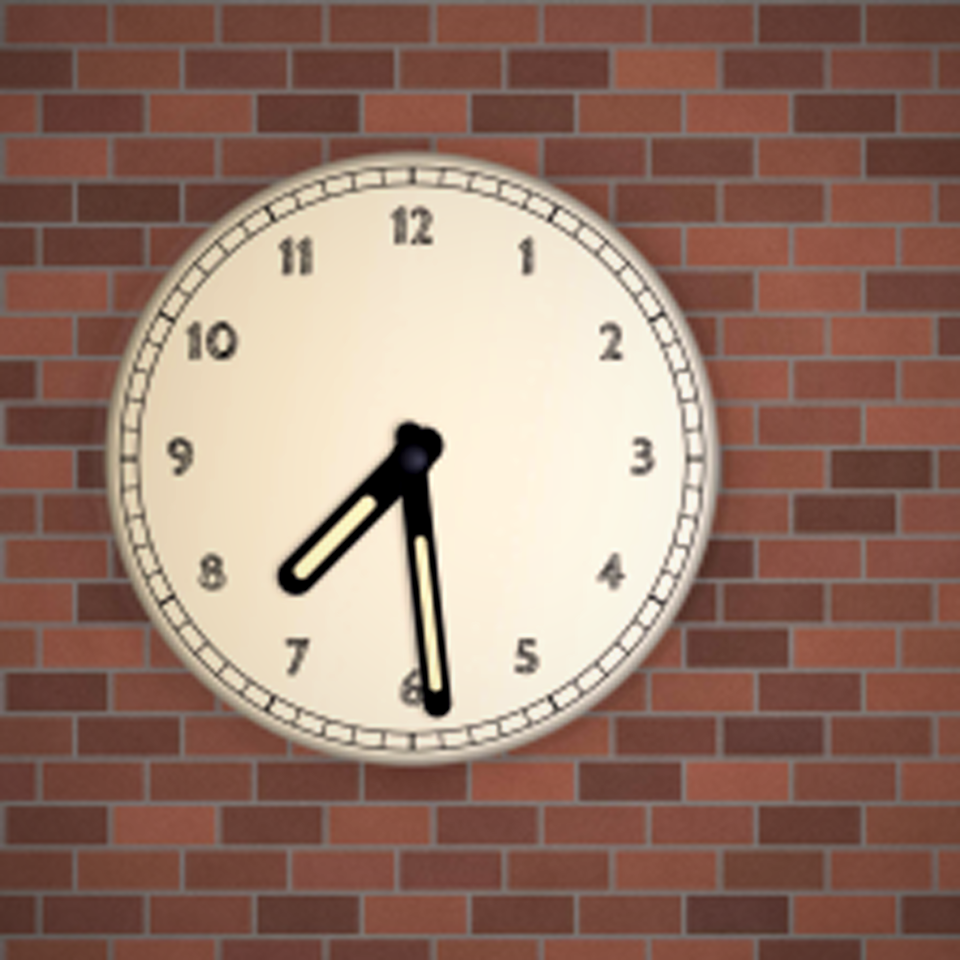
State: h=7 m=29
